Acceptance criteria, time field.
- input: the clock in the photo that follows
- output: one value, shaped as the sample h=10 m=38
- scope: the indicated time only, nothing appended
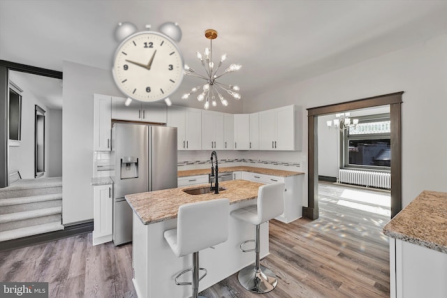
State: h=12 m=48
